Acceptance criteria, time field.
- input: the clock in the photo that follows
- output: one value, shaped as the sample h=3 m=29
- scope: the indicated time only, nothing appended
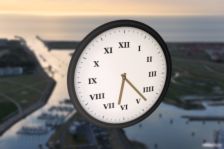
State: h=6 m=23
